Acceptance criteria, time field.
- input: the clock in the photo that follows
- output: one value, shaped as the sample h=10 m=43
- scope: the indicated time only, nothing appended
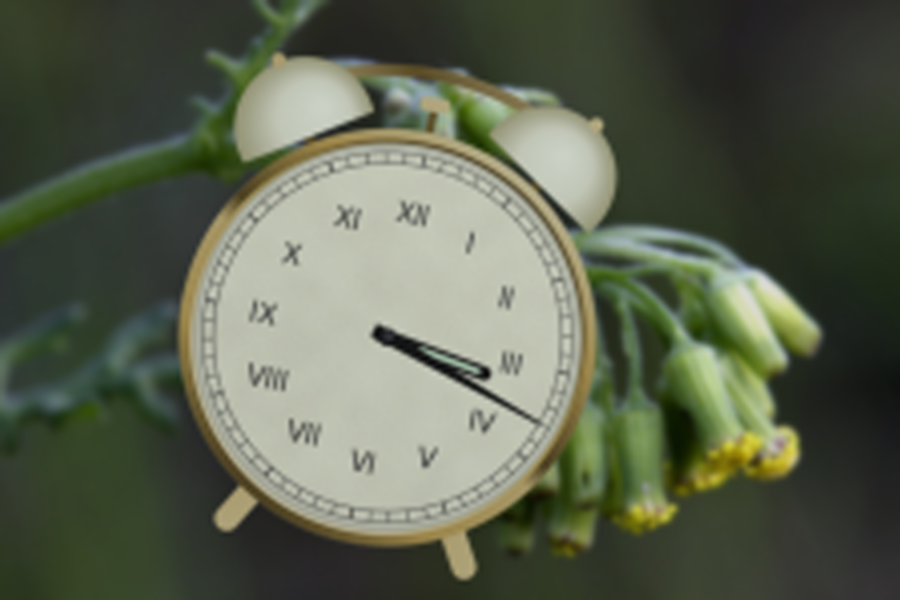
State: h=3 m=18
